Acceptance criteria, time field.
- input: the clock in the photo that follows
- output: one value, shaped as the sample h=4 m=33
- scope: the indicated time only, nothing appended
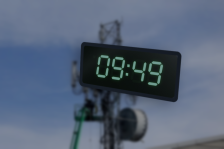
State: h=9 m=49
